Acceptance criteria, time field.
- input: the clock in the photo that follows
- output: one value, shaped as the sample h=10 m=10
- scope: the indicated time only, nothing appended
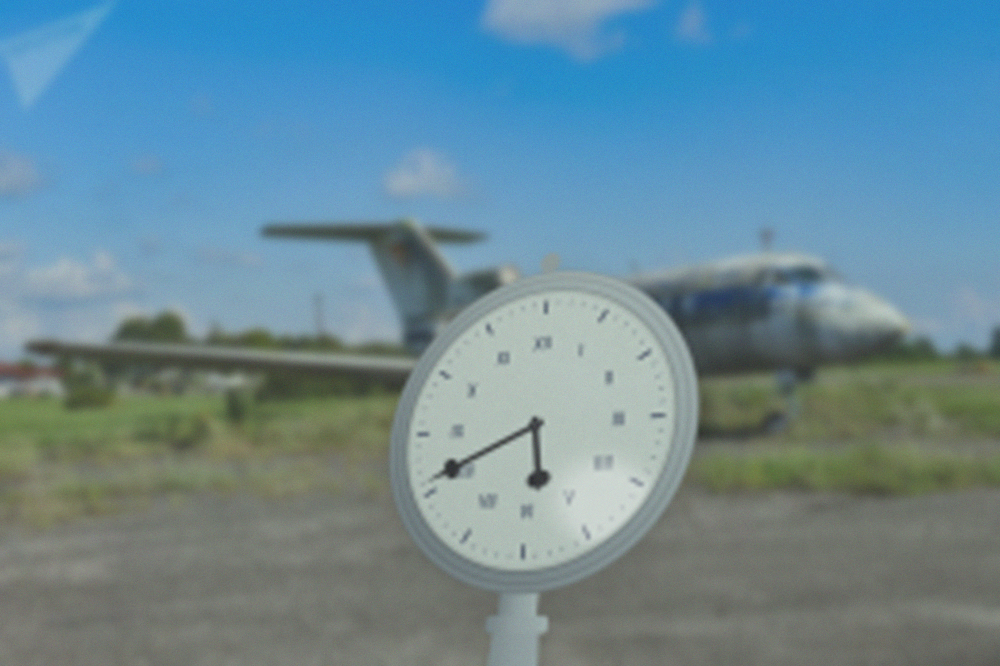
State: h=5 m=41
